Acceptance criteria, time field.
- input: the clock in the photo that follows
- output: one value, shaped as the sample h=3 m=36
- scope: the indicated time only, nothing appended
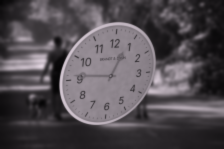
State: h=12 m=46
